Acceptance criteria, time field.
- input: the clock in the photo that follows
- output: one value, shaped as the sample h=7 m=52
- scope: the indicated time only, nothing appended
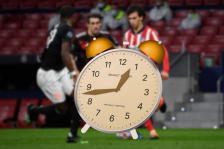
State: h=12 m=43
